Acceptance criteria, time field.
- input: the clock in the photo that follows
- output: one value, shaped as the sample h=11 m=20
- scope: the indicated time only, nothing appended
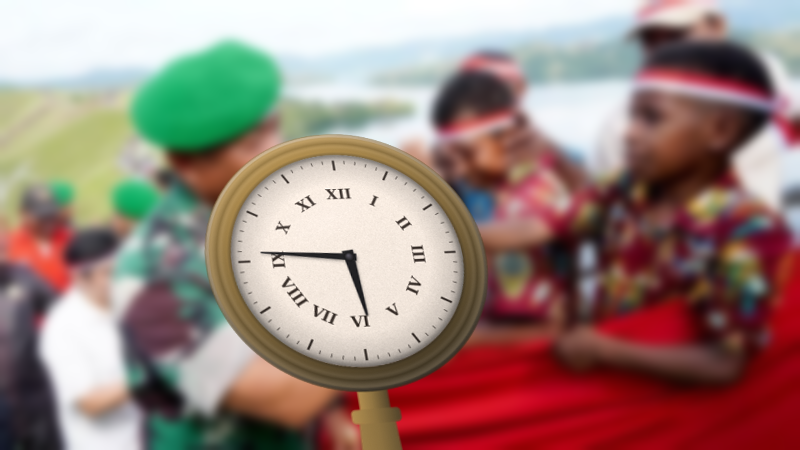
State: h=5 m=46
